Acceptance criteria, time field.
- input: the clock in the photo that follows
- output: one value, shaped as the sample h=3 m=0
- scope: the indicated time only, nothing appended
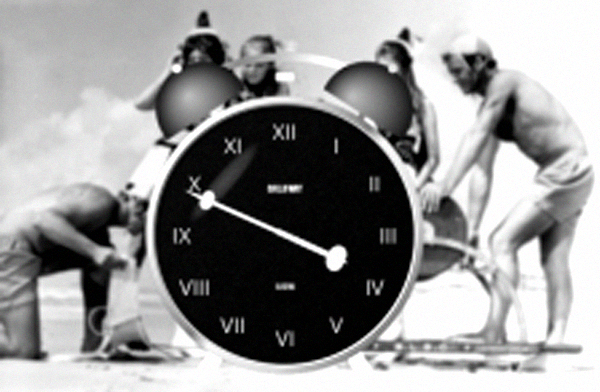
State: h=3 m=49
